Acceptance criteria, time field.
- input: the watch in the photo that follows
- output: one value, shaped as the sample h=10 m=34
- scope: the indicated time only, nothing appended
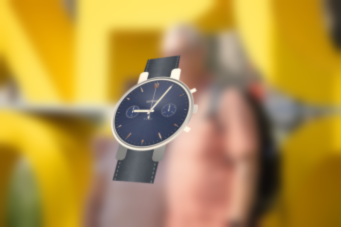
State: h=9 m=5
